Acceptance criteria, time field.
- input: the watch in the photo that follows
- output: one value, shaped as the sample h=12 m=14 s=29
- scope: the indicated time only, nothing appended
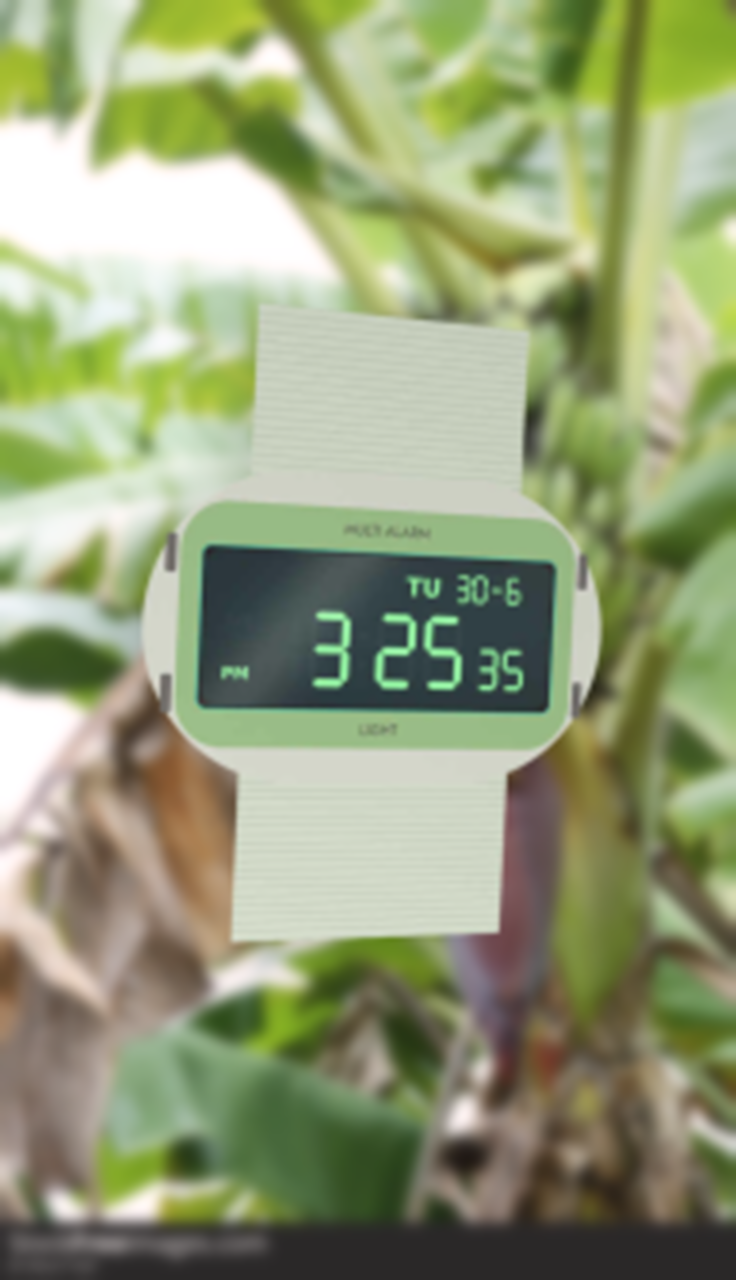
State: h=3 m=25 s=35
